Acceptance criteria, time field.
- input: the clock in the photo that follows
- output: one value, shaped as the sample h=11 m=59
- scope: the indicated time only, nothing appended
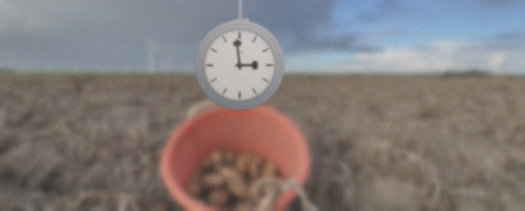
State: h=2 m=59
